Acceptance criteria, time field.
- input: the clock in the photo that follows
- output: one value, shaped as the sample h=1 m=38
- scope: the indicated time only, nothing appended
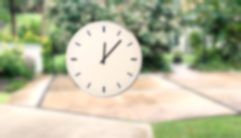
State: h=12 m=7
